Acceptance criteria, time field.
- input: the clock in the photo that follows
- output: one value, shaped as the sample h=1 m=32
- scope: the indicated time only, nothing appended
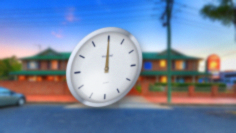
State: h=12 m=0
